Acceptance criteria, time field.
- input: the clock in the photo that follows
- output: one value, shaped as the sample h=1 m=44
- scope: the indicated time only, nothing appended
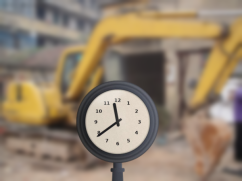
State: h=11 m=39
